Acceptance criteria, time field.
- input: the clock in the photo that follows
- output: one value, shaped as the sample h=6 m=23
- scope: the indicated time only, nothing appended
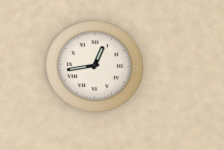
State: h=12 m=43
